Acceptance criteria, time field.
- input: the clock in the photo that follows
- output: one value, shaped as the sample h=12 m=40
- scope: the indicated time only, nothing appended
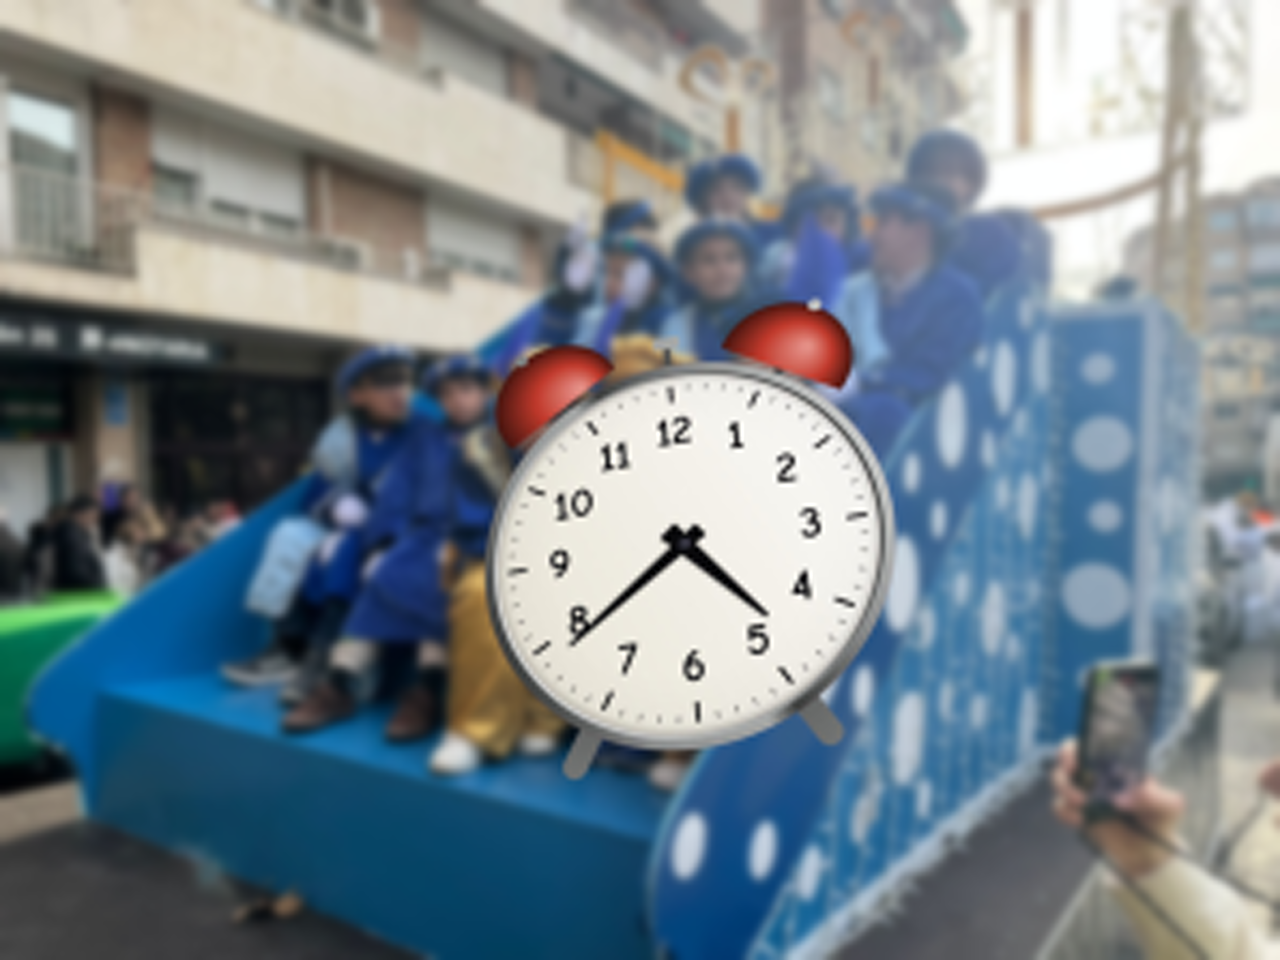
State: h=4 m=39
